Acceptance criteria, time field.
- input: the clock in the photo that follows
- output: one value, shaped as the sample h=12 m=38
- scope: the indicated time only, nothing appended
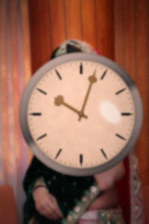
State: h=10 m=3
